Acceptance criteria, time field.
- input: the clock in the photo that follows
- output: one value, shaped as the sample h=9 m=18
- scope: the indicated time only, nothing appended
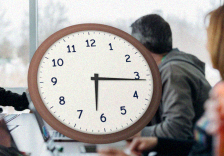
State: h=6 m=16
